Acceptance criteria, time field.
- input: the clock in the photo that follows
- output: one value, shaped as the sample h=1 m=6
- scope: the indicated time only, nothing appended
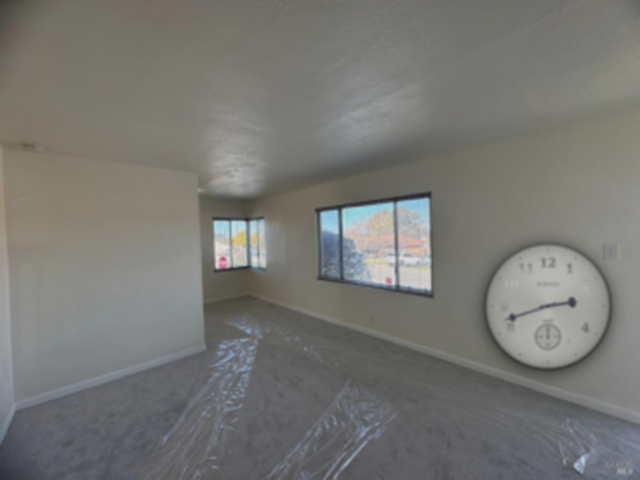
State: h=2 m=42
